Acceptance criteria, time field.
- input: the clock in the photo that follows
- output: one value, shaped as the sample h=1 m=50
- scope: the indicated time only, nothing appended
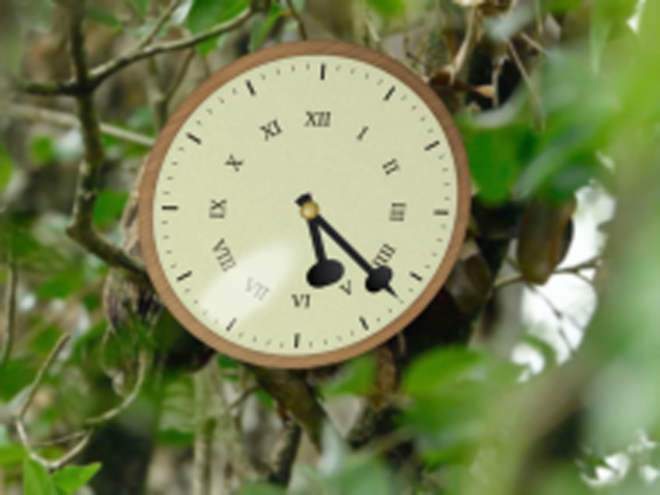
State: h=5 m=22
